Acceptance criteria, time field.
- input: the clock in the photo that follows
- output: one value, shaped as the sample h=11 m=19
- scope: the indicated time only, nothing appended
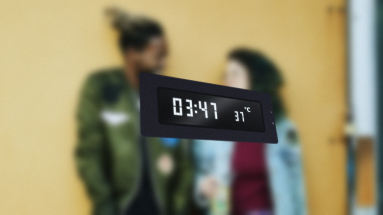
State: h=3 m=47
